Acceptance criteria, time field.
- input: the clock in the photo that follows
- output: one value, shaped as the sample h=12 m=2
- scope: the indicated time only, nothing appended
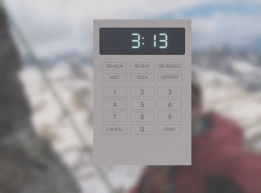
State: h=3 m=13
